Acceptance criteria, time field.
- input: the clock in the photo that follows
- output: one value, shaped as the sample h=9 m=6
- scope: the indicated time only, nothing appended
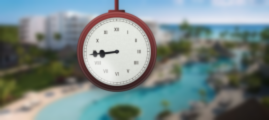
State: h=8 m=44
